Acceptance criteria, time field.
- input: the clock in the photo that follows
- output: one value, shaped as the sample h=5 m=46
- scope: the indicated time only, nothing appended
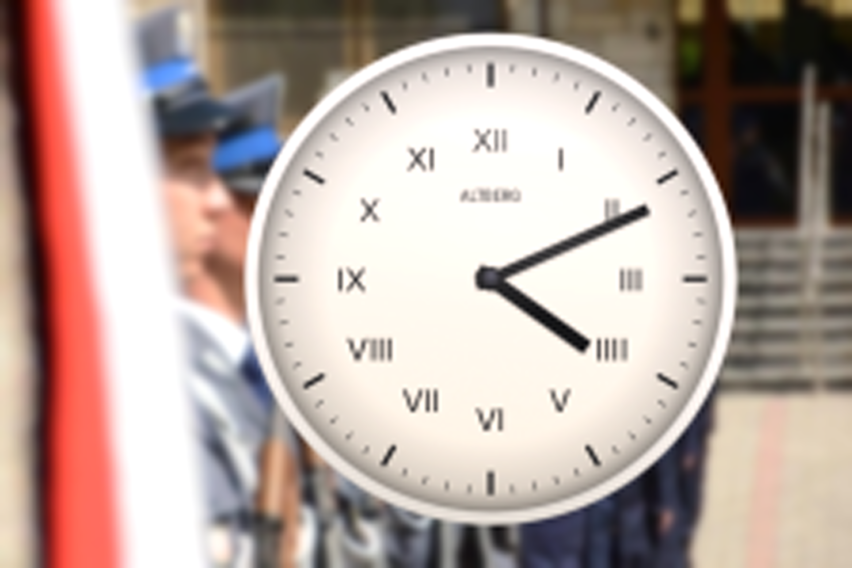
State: h=4 m=11
